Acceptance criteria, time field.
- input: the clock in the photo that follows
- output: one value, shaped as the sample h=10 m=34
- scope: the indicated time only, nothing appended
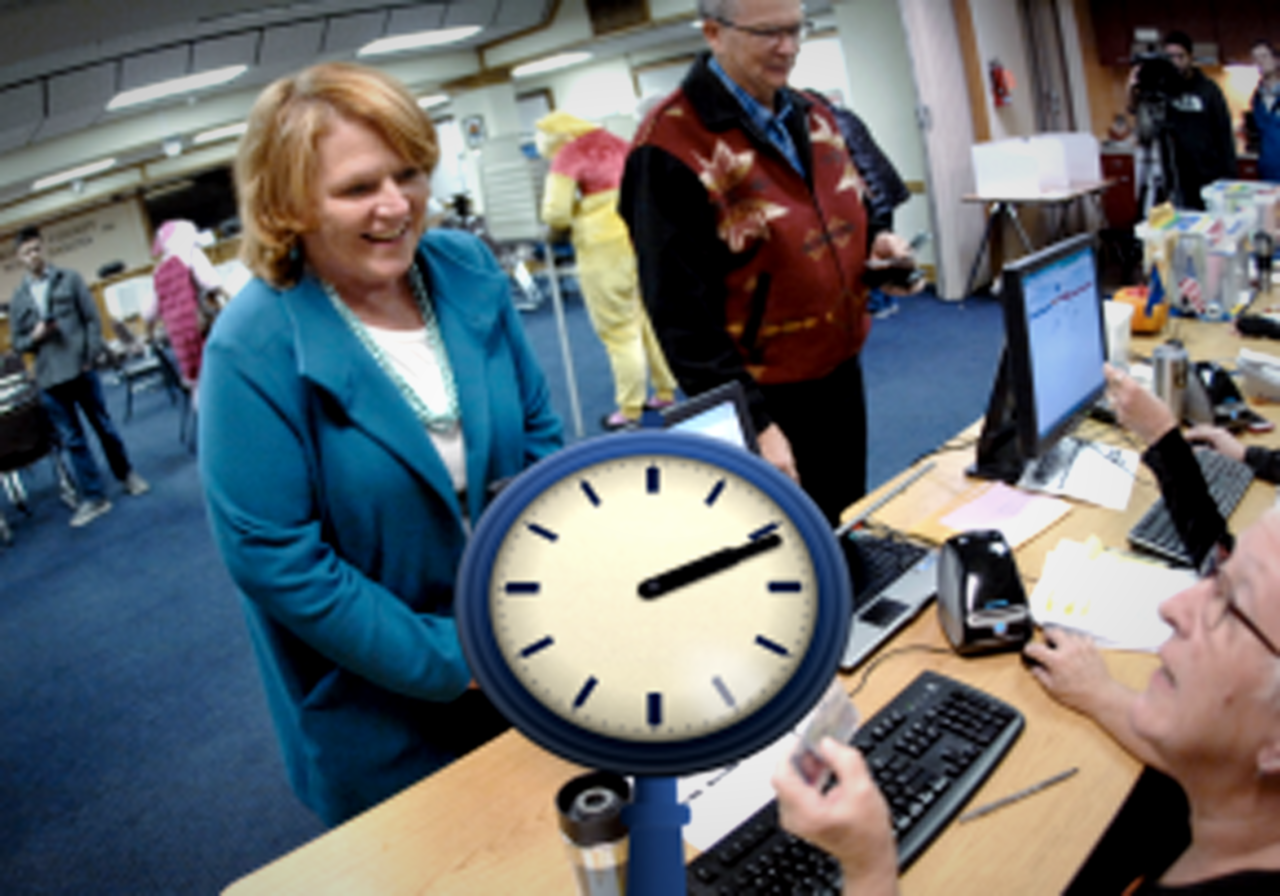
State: h=2 m=11
